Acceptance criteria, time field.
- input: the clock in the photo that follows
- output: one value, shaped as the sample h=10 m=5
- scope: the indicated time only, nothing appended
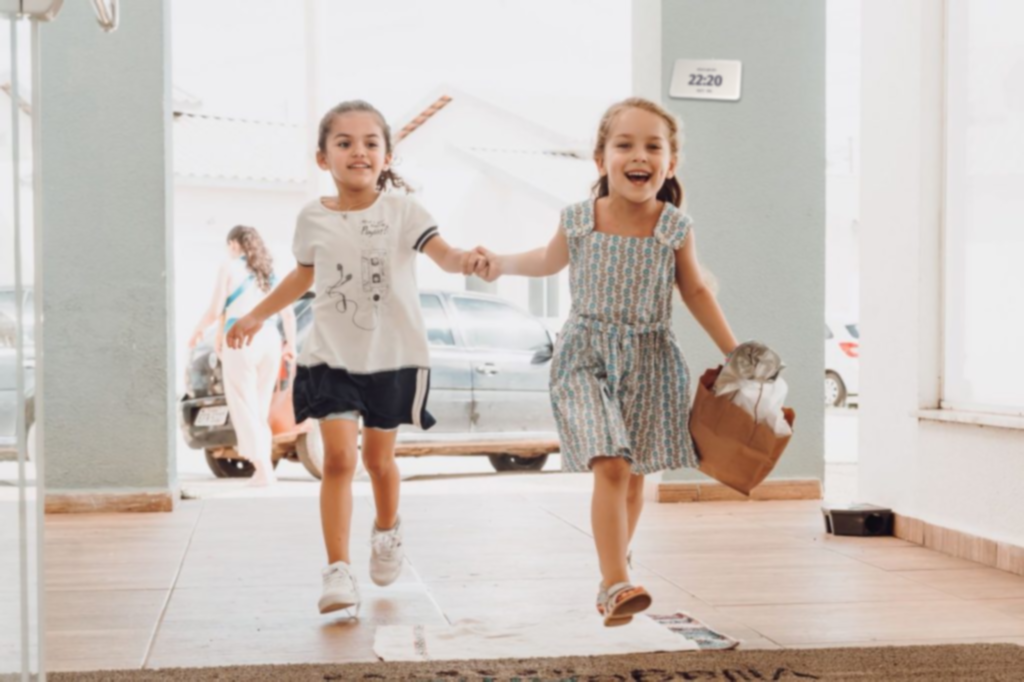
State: h=22 m=20
